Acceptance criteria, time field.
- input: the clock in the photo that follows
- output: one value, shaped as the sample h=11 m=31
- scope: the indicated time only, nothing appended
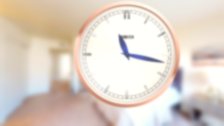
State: h=11 m=17
